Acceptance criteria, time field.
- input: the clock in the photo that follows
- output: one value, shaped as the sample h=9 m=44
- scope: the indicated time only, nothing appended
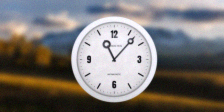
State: h=11 m=7
